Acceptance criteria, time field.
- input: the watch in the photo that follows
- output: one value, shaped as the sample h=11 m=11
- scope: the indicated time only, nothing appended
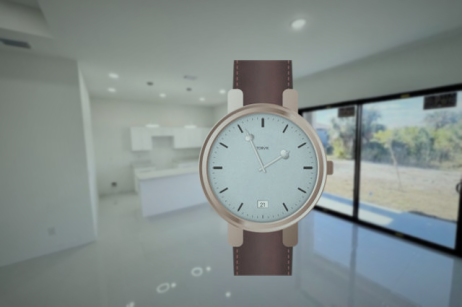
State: h=1 m=56
